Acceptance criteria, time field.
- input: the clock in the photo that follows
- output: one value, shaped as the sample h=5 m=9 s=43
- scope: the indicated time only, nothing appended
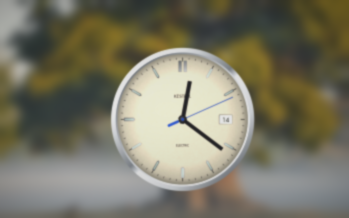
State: h=12 m=21 s=11
